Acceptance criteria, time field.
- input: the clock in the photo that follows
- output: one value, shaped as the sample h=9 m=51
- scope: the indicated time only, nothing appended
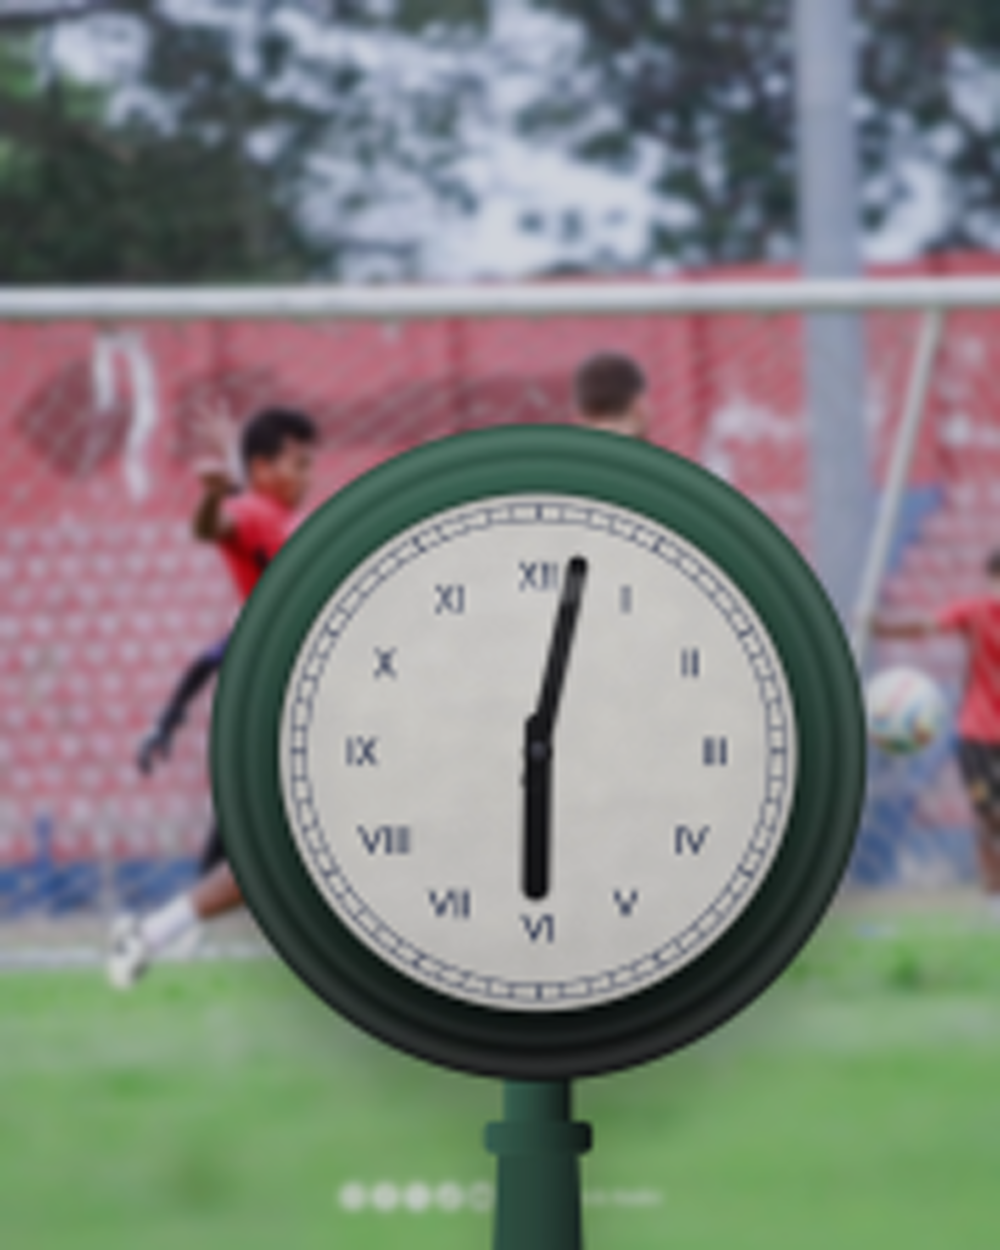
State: h=6 m=2
